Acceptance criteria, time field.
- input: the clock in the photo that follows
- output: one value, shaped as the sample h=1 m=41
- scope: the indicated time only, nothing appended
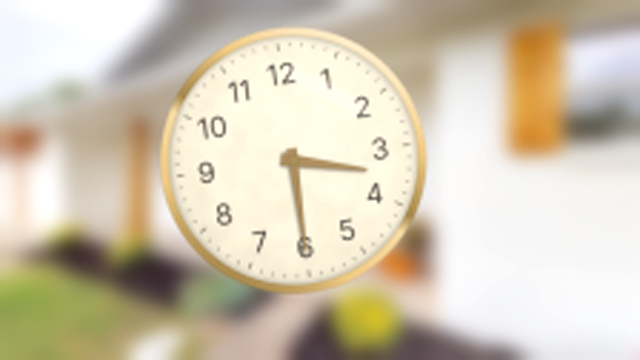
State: h=3 m=30
